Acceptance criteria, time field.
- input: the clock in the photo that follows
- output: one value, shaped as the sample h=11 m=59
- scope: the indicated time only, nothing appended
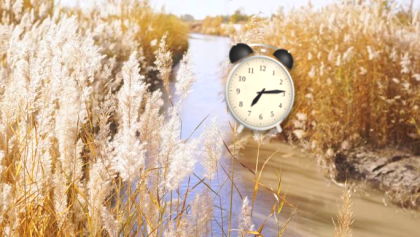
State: h=7 m=14
